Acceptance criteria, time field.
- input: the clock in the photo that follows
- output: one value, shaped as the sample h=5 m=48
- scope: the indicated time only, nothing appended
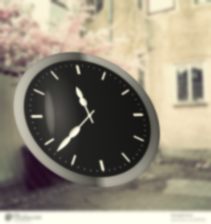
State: h=11 m=38
